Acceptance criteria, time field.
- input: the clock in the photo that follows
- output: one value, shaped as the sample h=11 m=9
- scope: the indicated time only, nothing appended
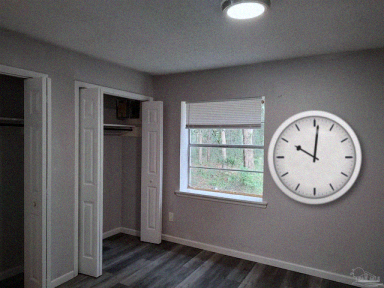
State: h=10 m=1
